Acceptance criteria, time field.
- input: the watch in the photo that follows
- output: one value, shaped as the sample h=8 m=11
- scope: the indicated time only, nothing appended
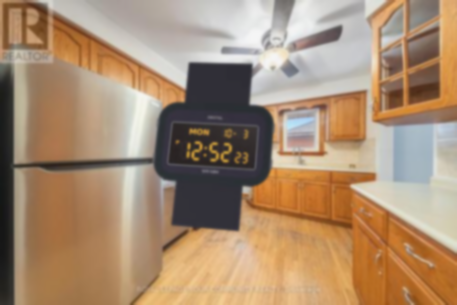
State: h=12 m=52
